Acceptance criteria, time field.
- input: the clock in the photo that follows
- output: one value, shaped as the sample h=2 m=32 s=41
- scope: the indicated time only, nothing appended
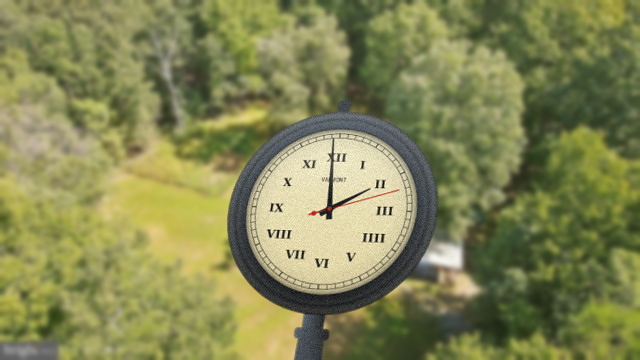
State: h=1 m=59 s=12
